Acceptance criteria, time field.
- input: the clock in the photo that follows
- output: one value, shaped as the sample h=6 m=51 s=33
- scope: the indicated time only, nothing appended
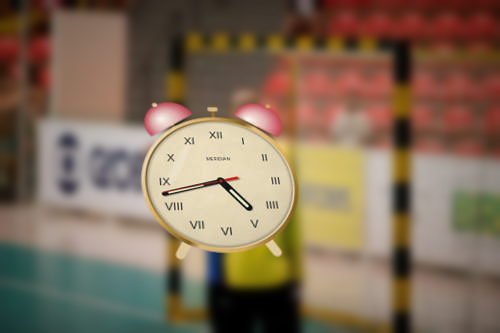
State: h=4 m=42 s=43
